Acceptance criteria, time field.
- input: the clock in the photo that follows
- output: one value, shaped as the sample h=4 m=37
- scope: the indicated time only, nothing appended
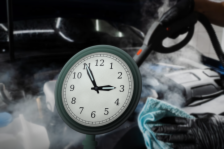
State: h=2 m=55
